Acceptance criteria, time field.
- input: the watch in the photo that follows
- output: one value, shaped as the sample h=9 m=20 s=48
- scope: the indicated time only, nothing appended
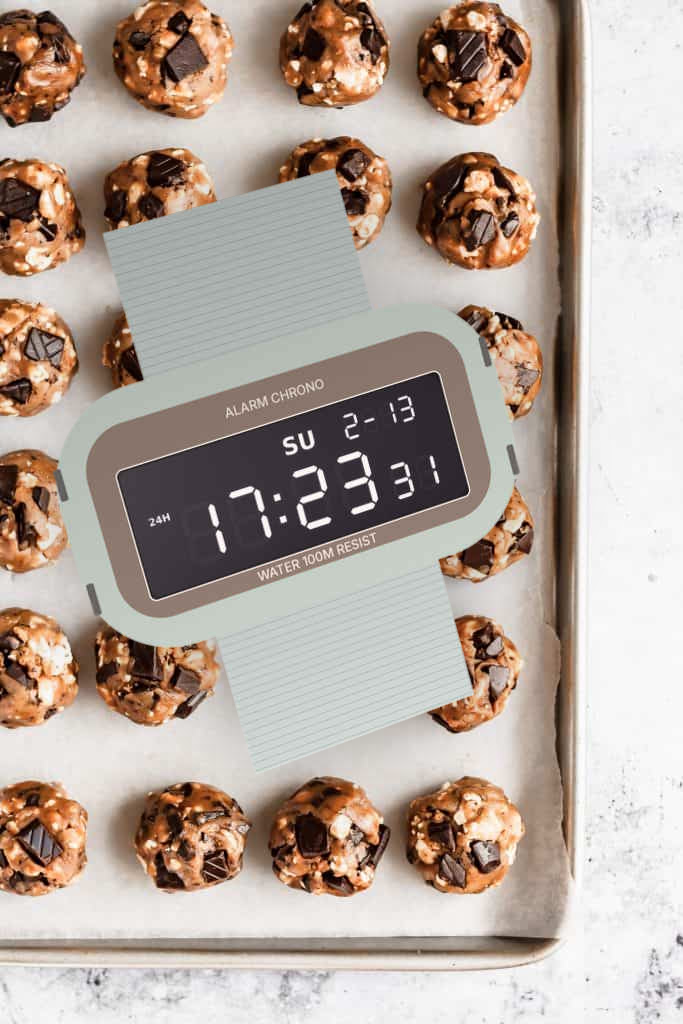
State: h=17 m=23 s=31
